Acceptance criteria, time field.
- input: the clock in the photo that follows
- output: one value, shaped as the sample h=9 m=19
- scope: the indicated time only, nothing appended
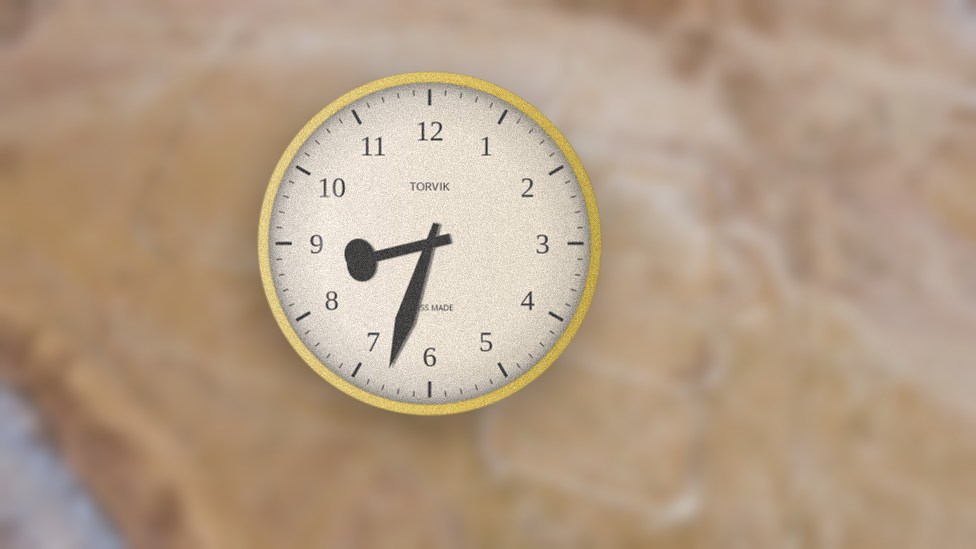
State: h=8 m=33
